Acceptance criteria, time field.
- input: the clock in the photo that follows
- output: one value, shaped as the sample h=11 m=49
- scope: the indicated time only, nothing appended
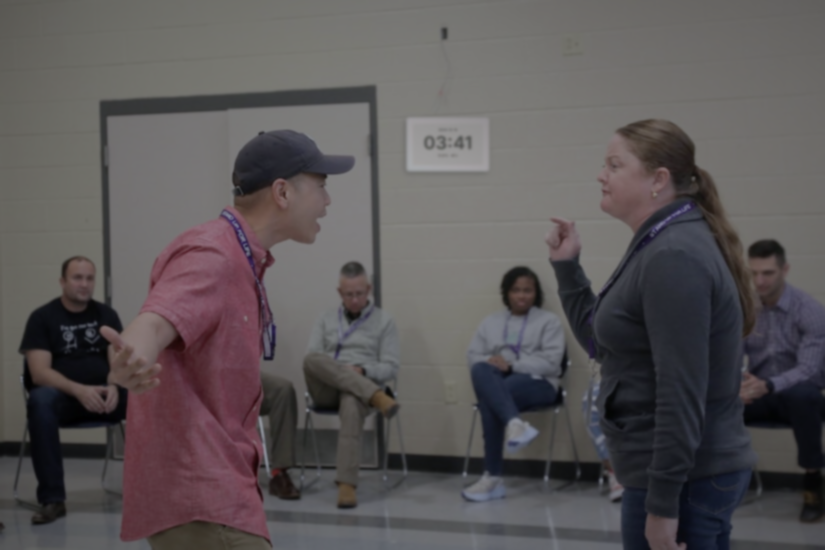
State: h=3 m=41
